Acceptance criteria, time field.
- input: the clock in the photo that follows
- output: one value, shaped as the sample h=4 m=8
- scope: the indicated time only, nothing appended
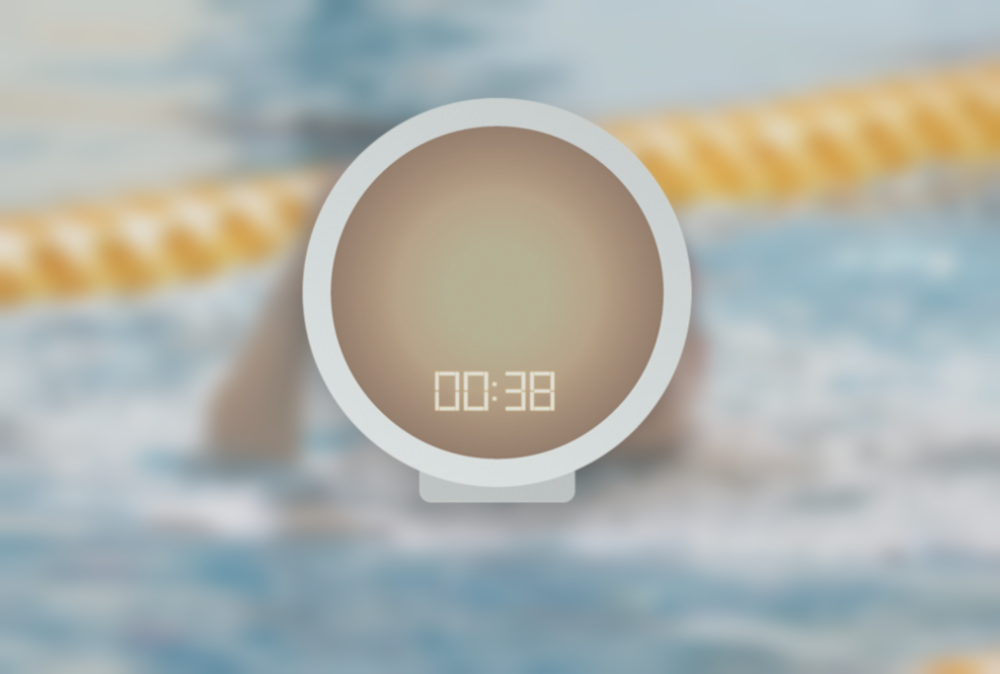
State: h=0 m=38
